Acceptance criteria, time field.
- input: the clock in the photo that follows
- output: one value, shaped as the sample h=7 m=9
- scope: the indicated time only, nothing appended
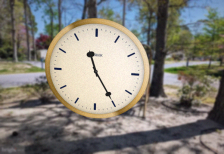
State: h=11 m=25
